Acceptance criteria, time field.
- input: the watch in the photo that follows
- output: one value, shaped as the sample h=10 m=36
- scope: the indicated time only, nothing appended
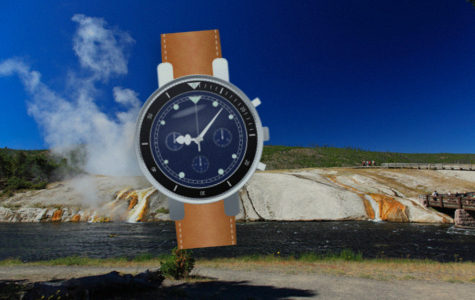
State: h=9 m=7
